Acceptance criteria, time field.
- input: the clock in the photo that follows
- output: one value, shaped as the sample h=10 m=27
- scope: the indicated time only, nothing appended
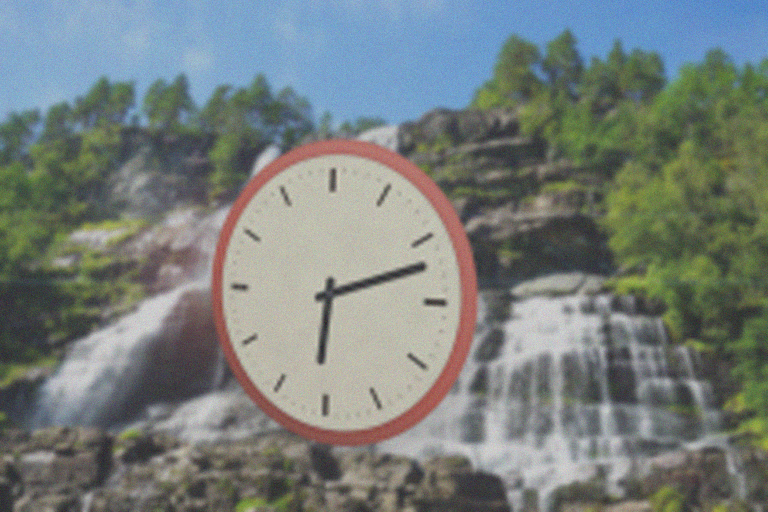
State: h=6 m=12
